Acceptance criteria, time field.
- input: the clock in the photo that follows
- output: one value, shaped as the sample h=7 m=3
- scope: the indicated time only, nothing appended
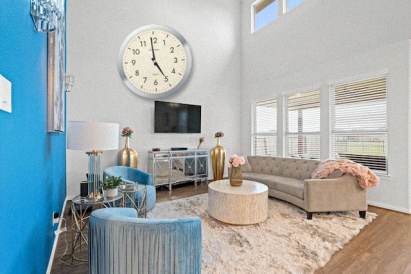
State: h=4 m=59
